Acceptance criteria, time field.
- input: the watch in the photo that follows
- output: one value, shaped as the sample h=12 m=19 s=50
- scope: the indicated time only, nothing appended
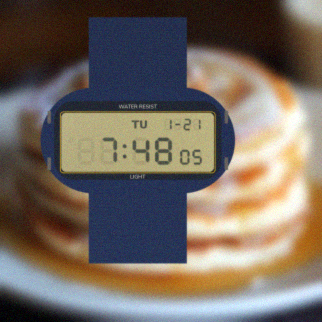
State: h=7 m=48 s=5
